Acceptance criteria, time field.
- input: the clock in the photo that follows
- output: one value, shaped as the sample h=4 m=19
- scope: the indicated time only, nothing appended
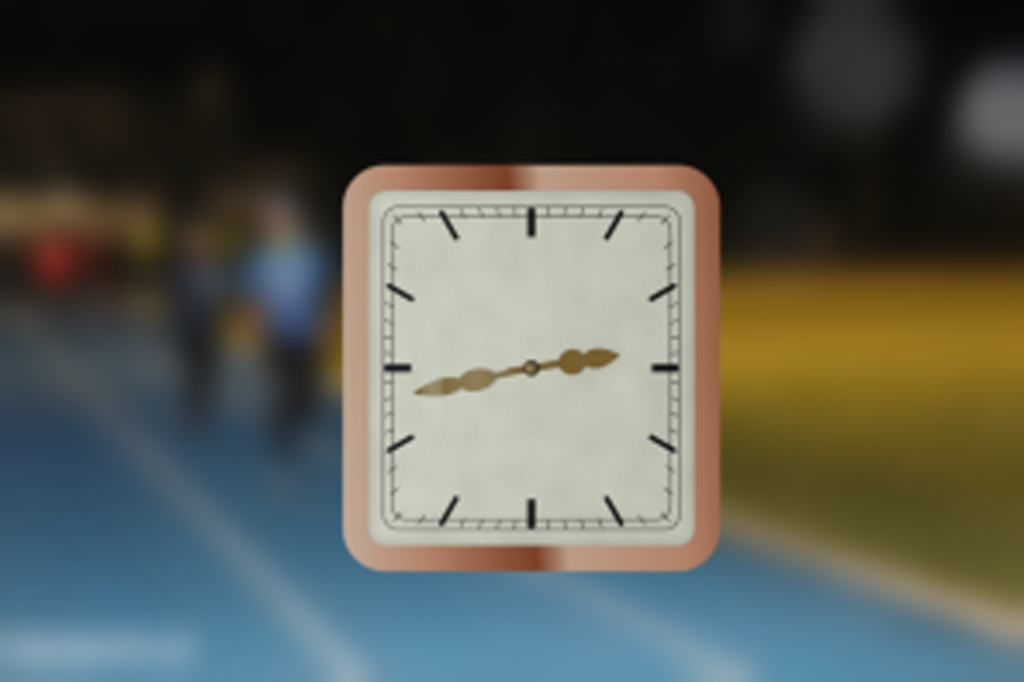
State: h=2 m=43
